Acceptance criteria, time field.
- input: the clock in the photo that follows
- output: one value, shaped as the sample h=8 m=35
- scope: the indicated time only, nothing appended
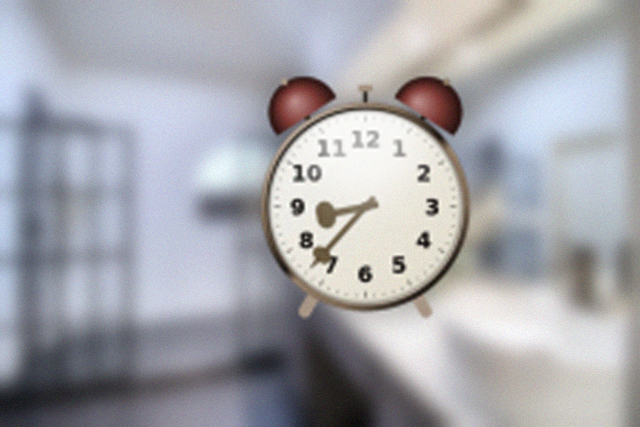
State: h=8 m=37
